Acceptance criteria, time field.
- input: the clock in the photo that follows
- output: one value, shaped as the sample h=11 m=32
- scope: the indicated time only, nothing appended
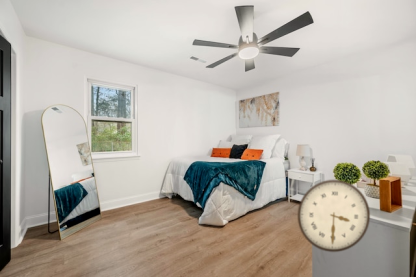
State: h=3 m=30
